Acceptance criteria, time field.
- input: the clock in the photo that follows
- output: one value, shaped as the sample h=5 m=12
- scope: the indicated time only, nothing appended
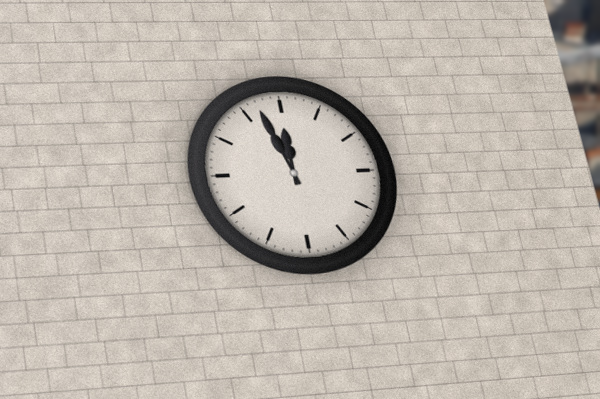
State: h=11 m=57
